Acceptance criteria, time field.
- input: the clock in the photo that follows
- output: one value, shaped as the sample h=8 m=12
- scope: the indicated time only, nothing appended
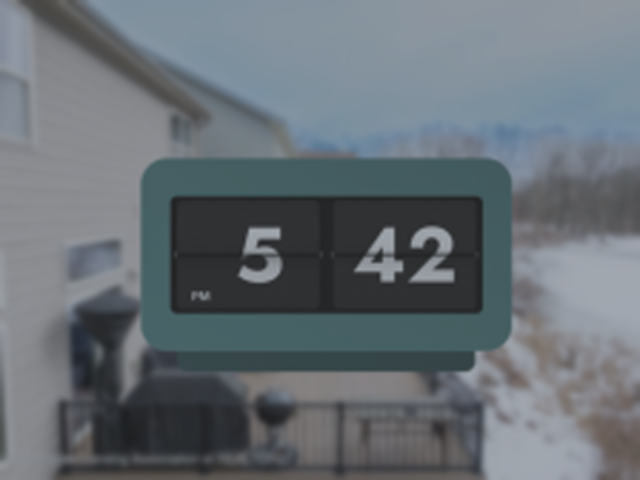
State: h=5 m=42
